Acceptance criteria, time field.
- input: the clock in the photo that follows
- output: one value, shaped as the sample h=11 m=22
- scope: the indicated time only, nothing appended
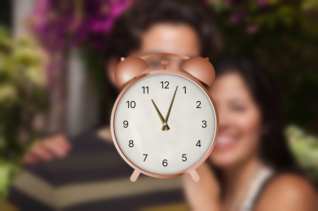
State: h=11 m=3
